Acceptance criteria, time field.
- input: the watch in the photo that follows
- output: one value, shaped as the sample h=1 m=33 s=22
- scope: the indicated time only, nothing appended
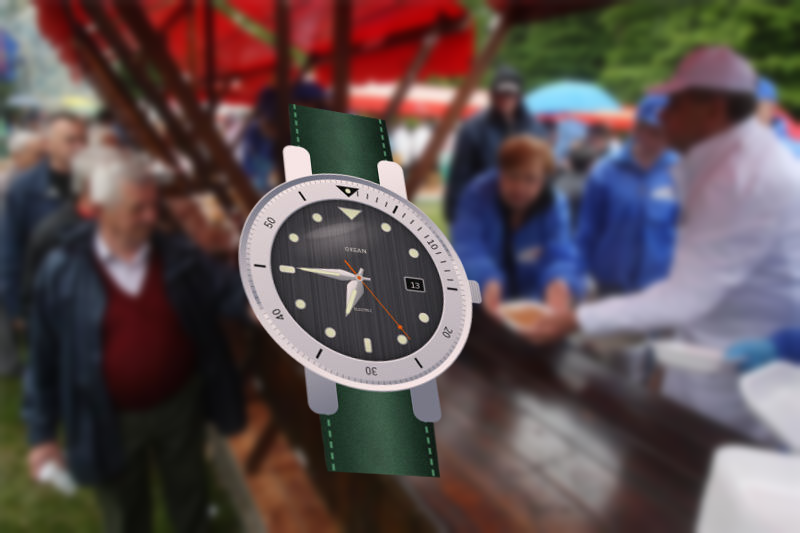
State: h=6 m=45 s=24
